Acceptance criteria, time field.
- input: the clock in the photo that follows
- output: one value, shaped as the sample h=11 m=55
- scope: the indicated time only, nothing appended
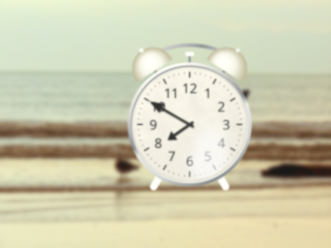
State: h=7 m=50
